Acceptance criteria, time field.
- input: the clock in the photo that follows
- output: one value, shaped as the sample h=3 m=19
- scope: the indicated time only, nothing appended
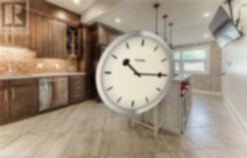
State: h=10 m=15
